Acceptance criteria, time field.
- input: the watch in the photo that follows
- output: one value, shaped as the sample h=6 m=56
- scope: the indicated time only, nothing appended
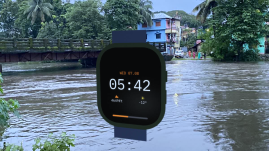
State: h=5 m=42
